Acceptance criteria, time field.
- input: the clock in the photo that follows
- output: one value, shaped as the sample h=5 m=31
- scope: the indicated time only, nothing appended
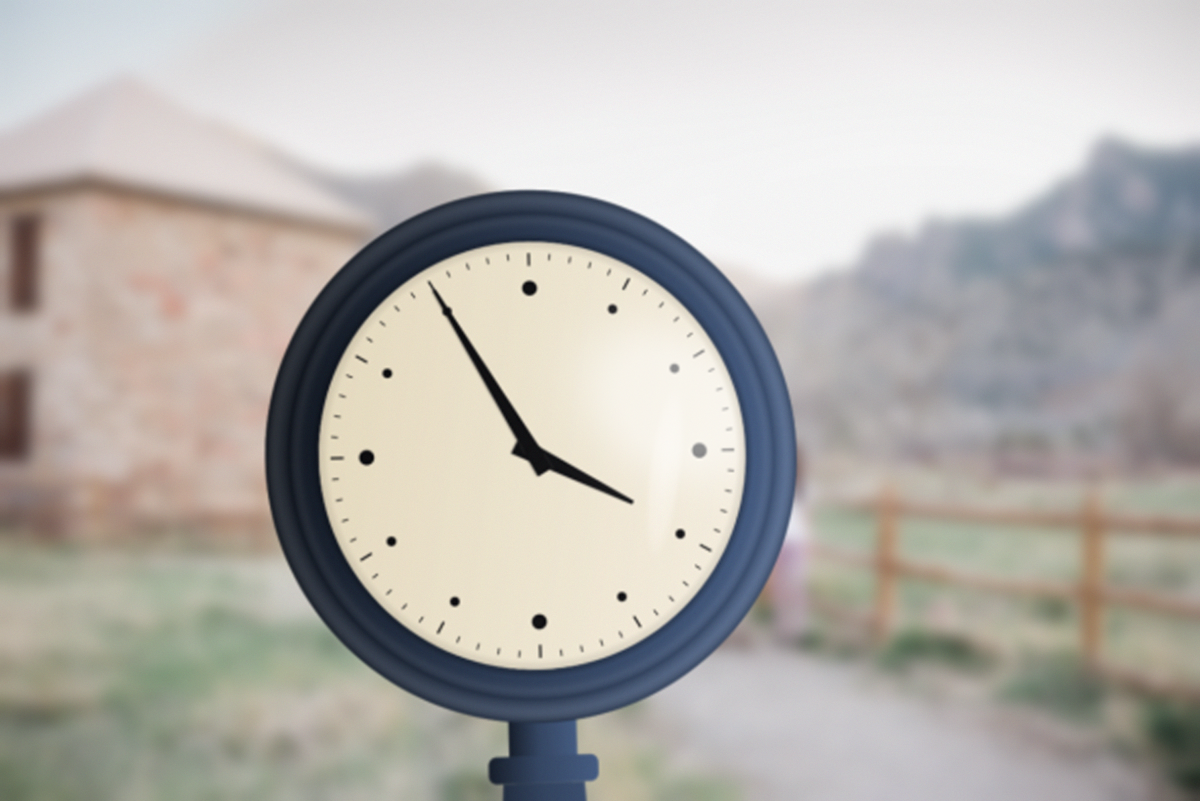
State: h=3 m=55
